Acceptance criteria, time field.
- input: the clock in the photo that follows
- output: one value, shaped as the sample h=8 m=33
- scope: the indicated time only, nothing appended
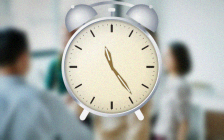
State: h=11 m=24
